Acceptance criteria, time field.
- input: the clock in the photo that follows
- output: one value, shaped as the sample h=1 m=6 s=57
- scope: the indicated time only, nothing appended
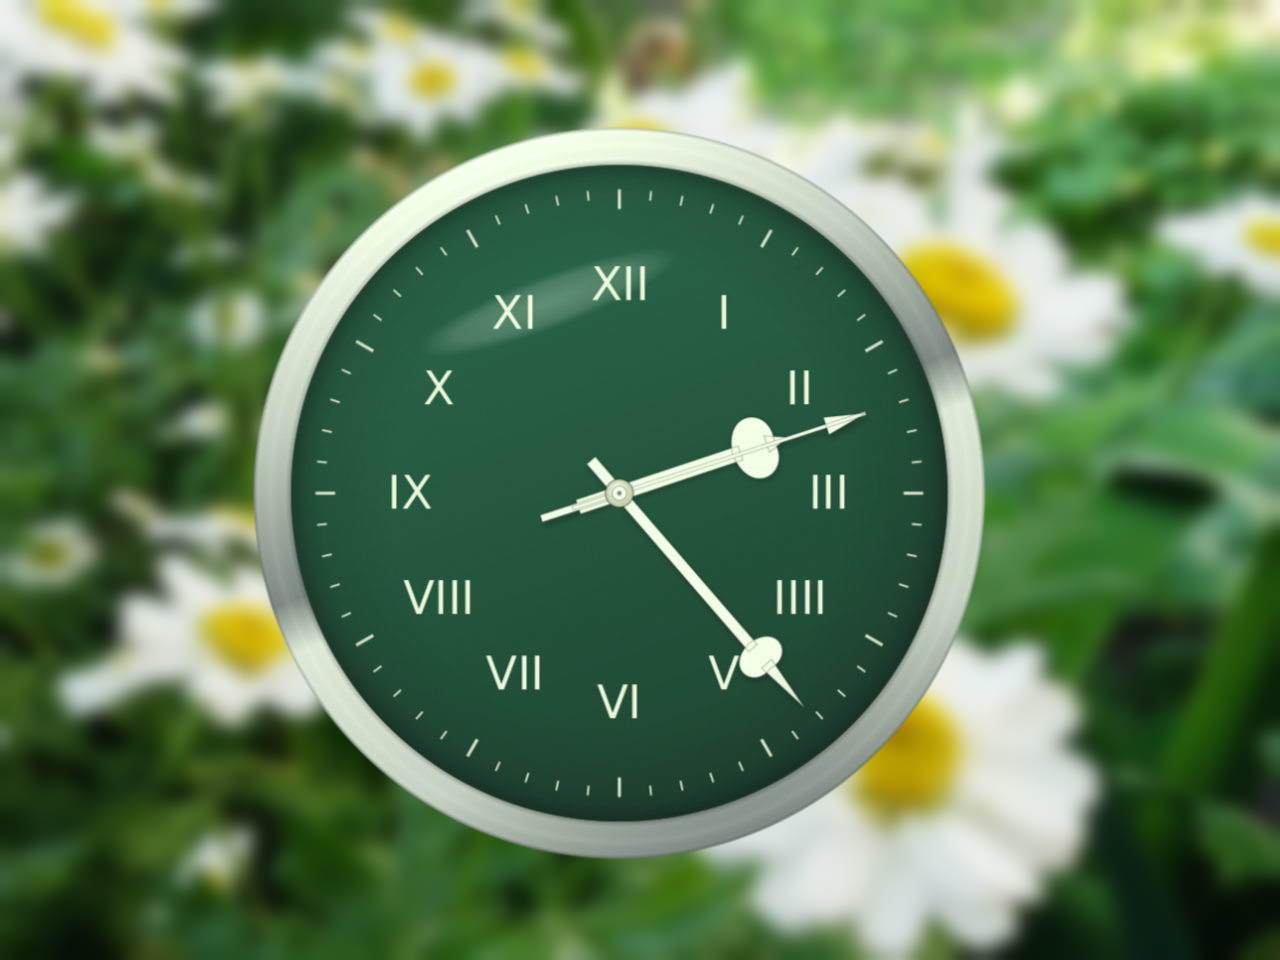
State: h=2 m=23 s=12
